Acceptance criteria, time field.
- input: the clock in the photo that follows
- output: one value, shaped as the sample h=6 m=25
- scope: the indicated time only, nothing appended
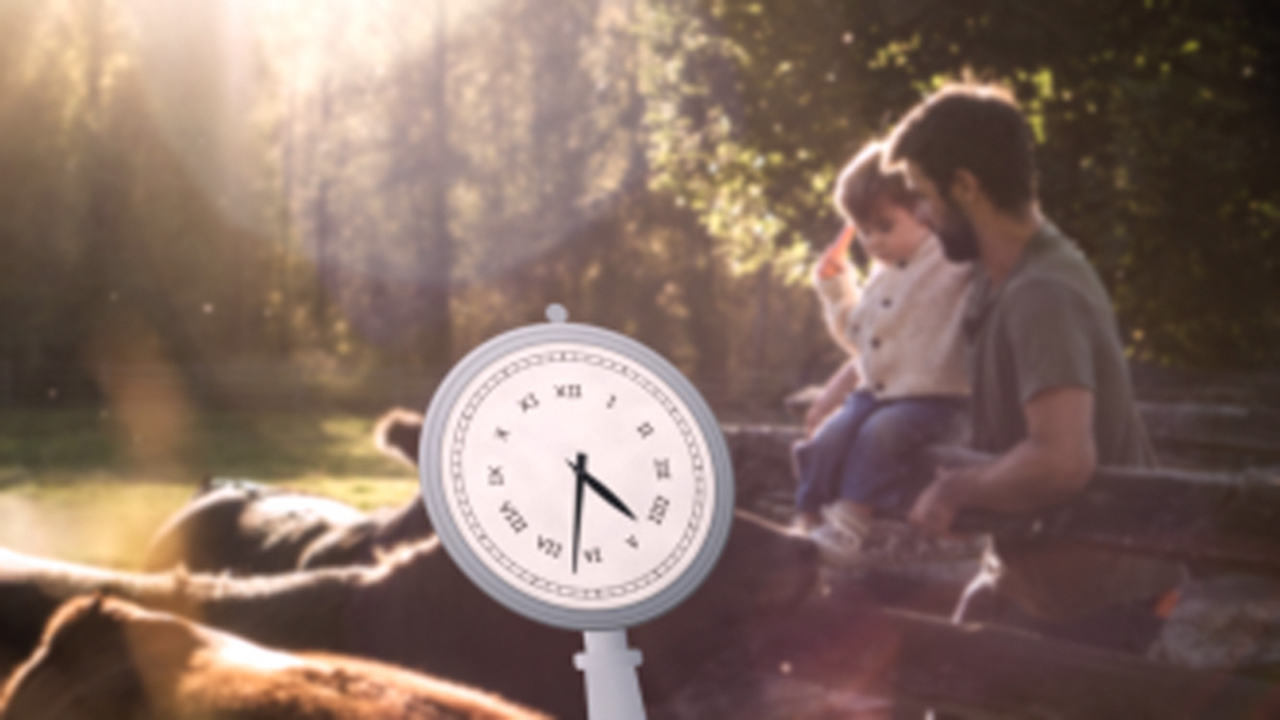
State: h=4 m=32
